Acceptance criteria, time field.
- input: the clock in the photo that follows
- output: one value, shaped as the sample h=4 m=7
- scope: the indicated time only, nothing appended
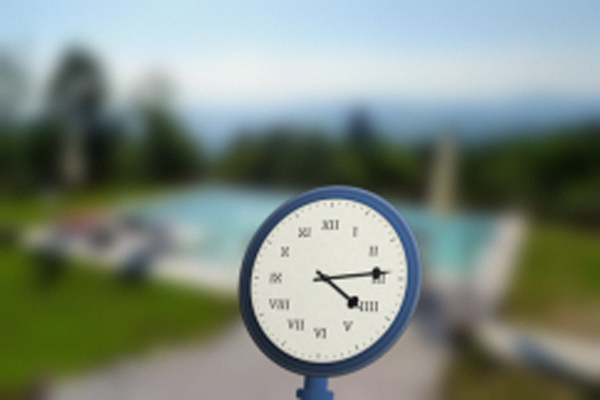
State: h=4 m=14
